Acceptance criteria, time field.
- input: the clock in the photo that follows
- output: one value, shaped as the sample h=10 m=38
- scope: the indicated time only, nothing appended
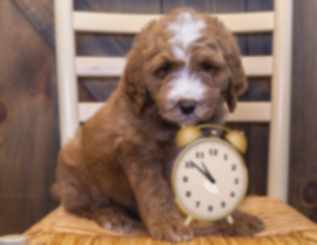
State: h=10 m=51
